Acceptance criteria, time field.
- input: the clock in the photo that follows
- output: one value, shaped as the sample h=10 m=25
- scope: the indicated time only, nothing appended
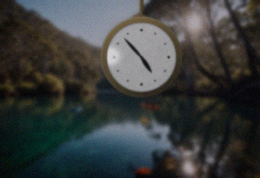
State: h=4 m=53
